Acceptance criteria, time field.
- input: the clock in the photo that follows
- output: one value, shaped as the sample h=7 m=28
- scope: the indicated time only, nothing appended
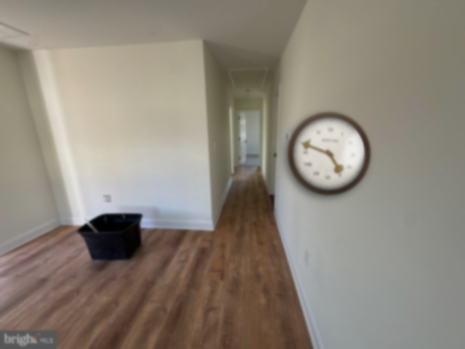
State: h=4 m=48
